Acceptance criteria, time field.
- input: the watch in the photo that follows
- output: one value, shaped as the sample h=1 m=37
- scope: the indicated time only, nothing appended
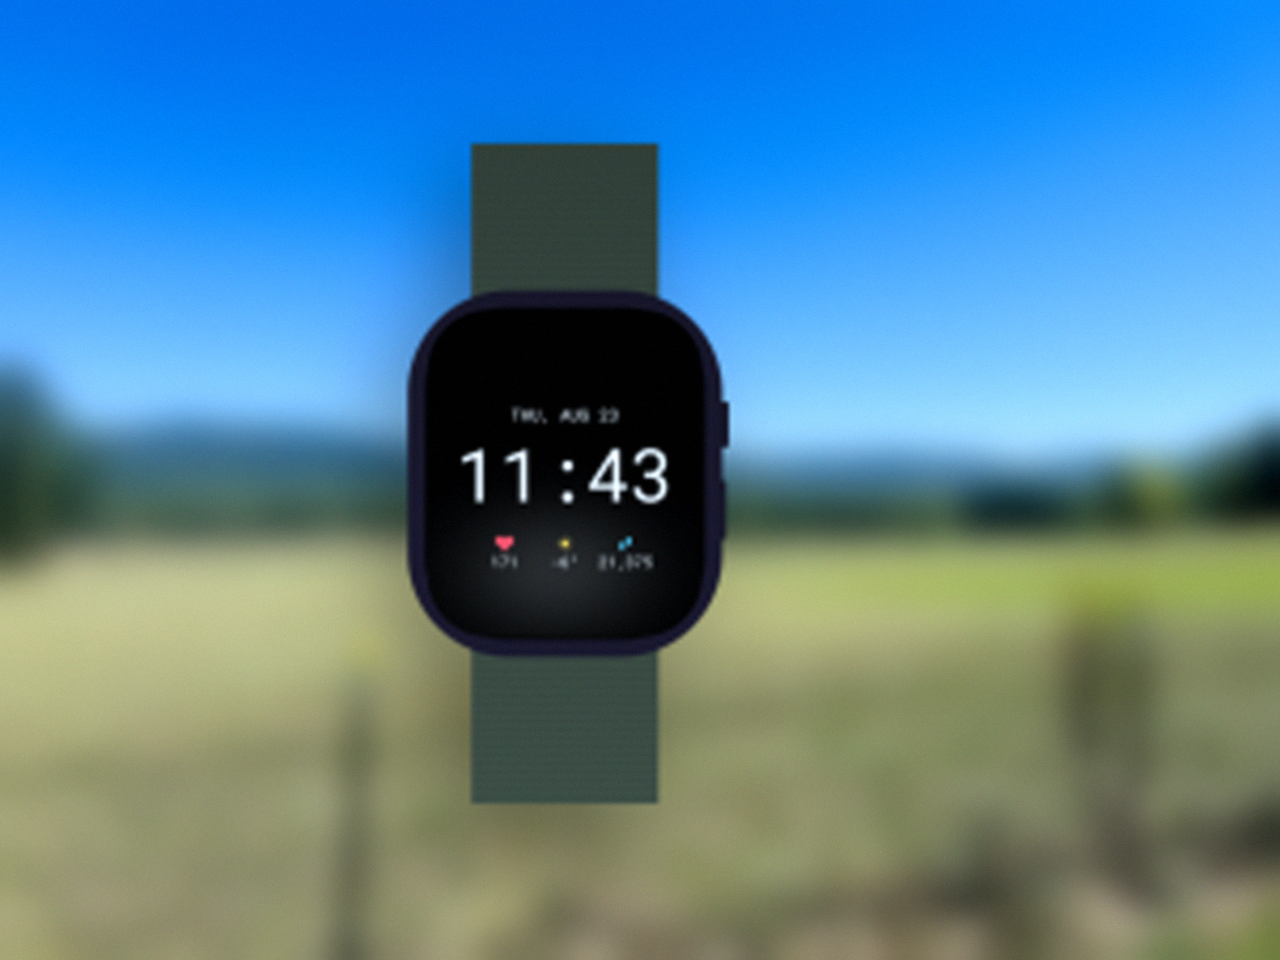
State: h=11 m=43
